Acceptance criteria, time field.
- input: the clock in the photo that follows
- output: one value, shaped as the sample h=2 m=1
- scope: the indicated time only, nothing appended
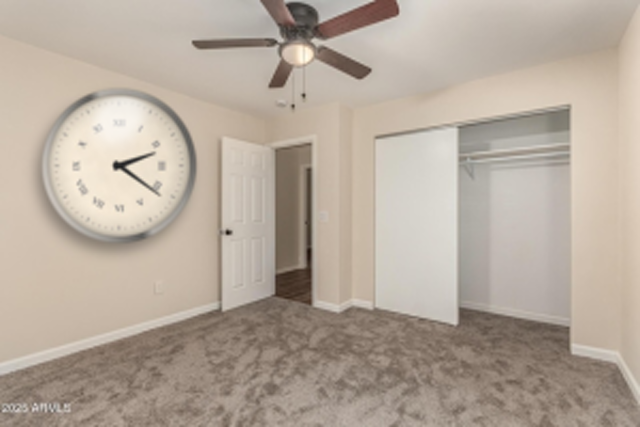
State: h=2 m=21
